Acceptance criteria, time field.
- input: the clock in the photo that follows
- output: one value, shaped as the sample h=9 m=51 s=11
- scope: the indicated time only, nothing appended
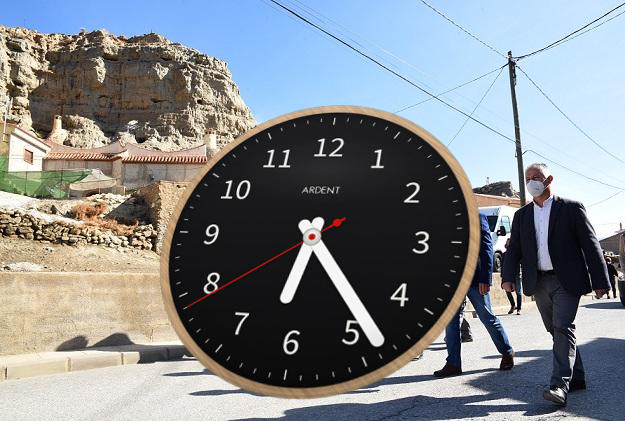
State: h=6 m=23 s=39
